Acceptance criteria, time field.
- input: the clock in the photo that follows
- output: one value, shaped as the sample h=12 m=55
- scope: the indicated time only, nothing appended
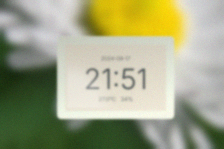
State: h=21 m=51
